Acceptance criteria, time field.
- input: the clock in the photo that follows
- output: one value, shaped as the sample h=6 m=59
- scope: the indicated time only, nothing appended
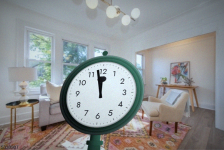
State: h=11 m=58
